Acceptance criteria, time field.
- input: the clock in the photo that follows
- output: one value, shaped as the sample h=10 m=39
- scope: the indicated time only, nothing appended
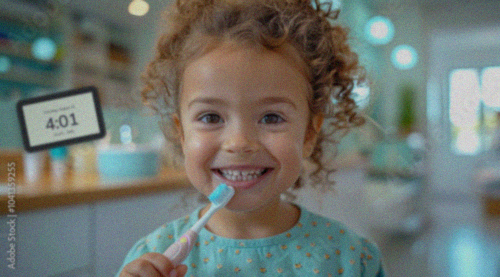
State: h=4 m=1
